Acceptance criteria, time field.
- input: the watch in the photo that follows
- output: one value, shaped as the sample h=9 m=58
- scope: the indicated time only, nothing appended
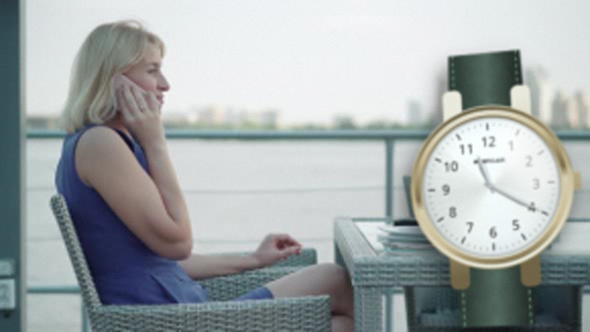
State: h=11 m=20
